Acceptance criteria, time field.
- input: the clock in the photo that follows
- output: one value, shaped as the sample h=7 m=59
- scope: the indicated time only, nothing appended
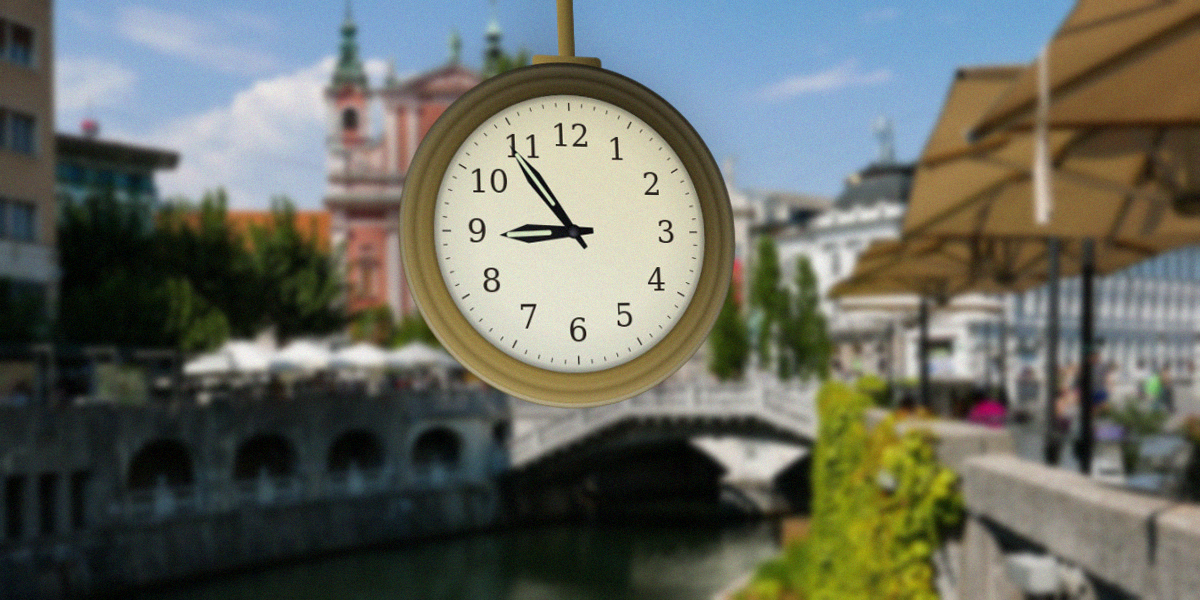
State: h=8 m=54
